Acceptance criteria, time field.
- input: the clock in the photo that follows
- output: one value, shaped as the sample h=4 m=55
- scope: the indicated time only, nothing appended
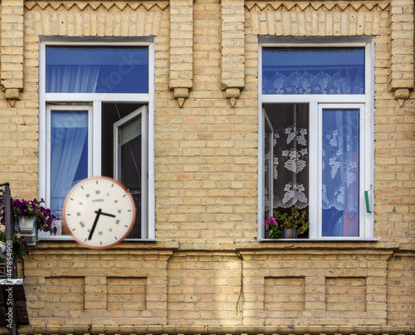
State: h=3 m=34
